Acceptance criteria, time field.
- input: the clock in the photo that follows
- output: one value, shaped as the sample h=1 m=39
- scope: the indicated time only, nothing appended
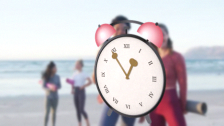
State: h=12 m=54
